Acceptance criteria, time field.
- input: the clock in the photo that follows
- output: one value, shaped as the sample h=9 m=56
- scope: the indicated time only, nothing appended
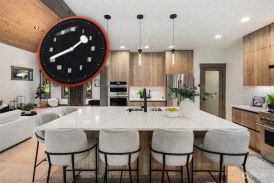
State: h=1 m=41
